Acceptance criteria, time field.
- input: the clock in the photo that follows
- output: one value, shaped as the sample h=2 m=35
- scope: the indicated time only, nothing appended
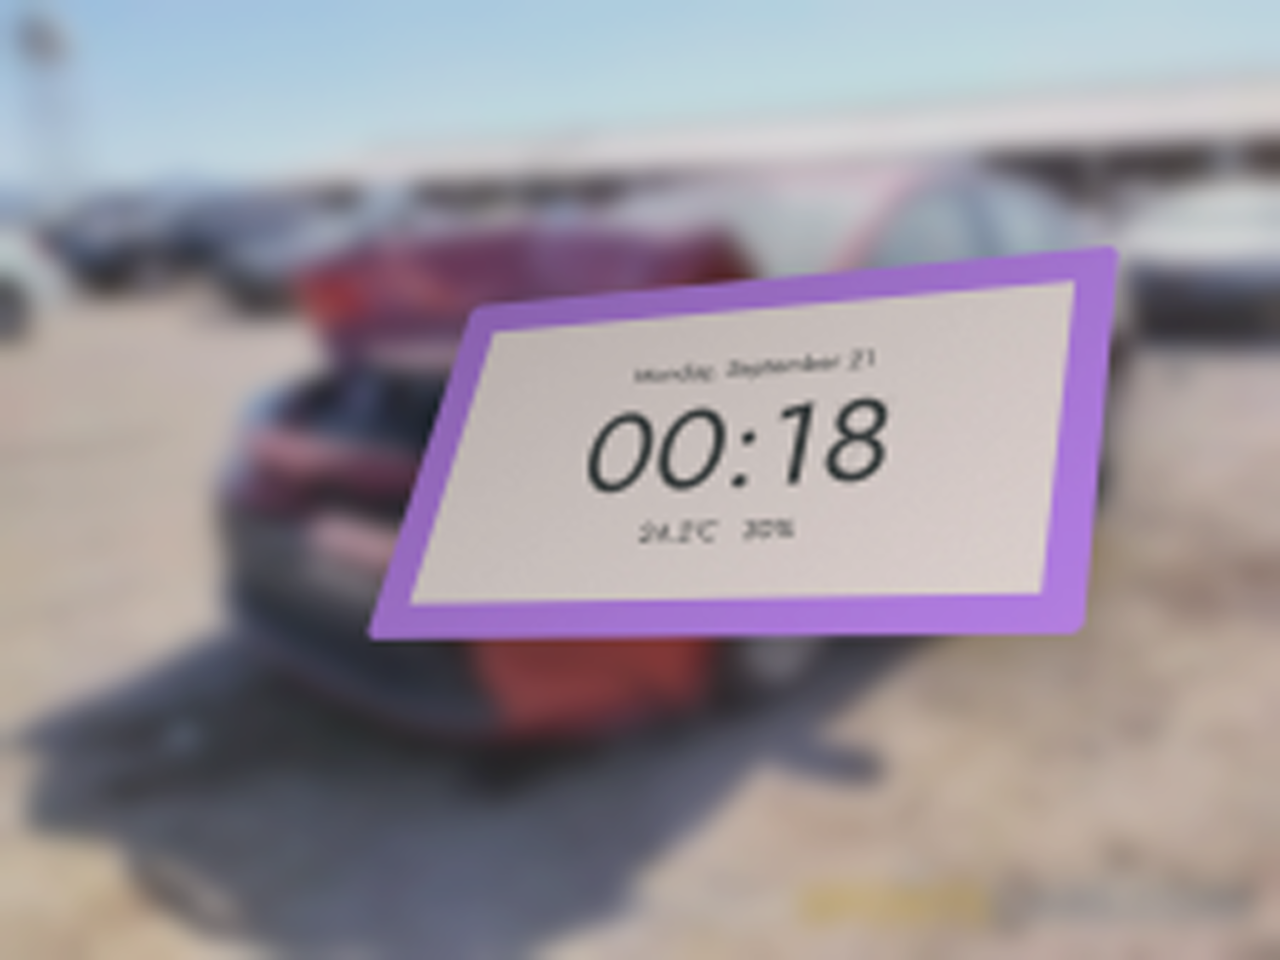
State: h=0 m=18
